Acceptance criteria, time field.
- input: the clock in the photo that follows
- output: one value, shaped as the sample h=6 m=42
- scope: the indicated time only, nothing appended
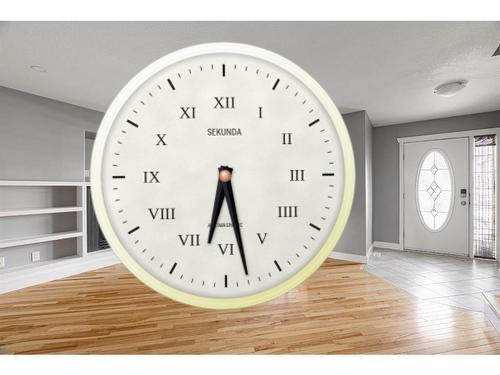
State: h=6 m=28
